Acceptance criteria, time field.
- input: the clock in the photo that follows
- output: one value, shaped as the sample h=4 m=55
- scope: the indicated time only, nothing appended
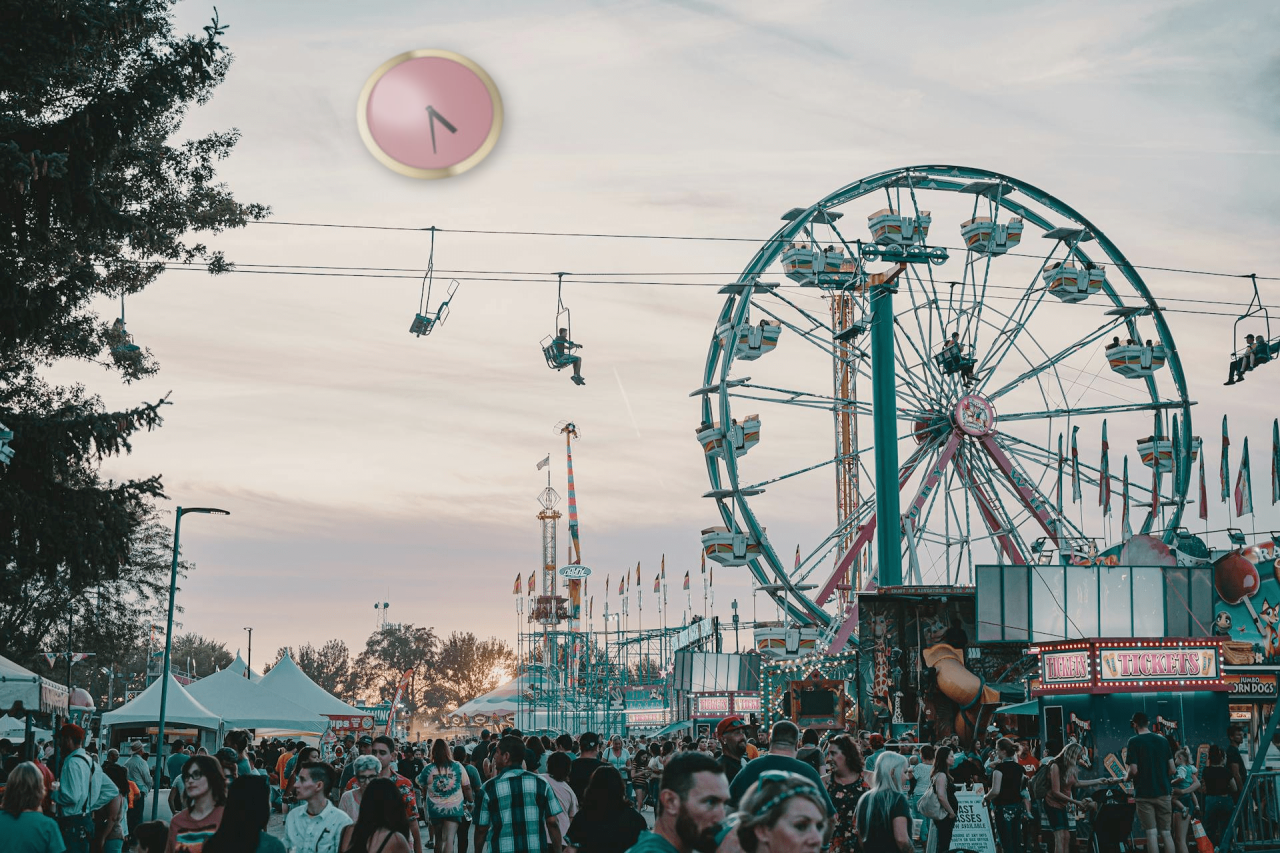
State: h=4 m=29
